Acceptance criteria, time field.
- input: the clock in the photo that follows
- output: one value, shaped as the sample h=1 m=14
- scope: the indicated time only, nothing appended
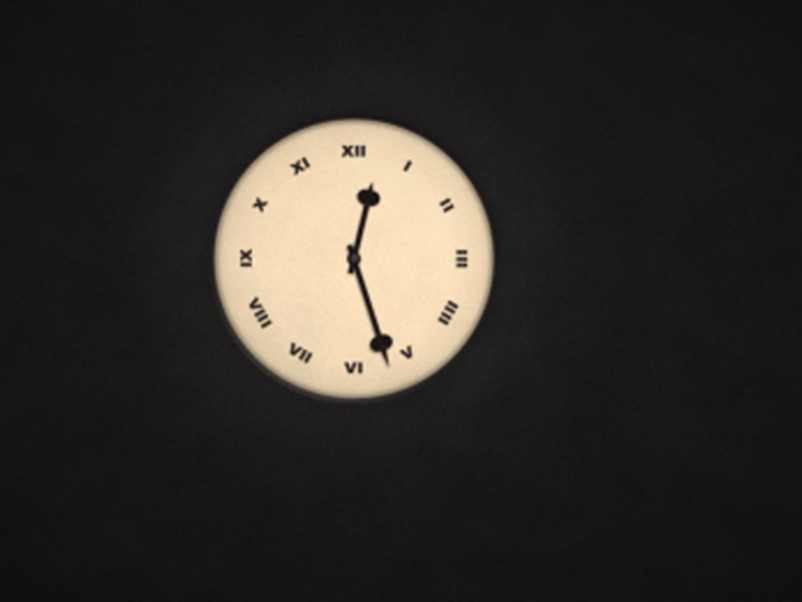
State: h=12 m=27
